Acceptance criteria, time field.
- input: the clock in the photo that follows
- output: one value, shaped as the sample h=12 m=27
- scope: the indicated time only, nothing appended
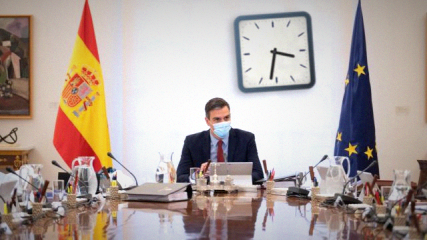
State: h=3 m=32
